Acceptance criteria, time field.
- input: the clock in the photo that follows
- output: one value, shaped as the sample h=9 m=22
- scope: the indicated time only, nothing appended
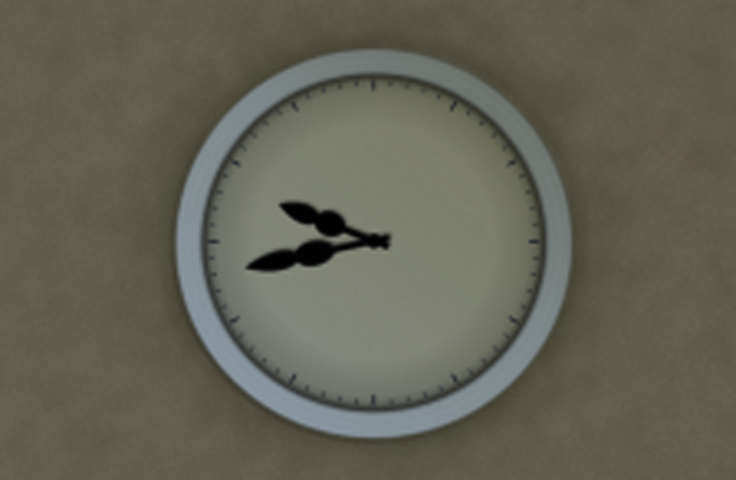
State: h=9 m=43
